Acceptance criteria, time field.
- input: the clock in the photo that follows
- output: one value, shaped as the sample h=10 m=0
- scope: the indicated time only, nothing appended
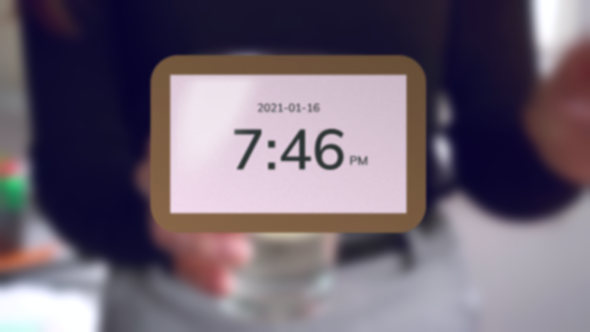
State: h=7 m=46
